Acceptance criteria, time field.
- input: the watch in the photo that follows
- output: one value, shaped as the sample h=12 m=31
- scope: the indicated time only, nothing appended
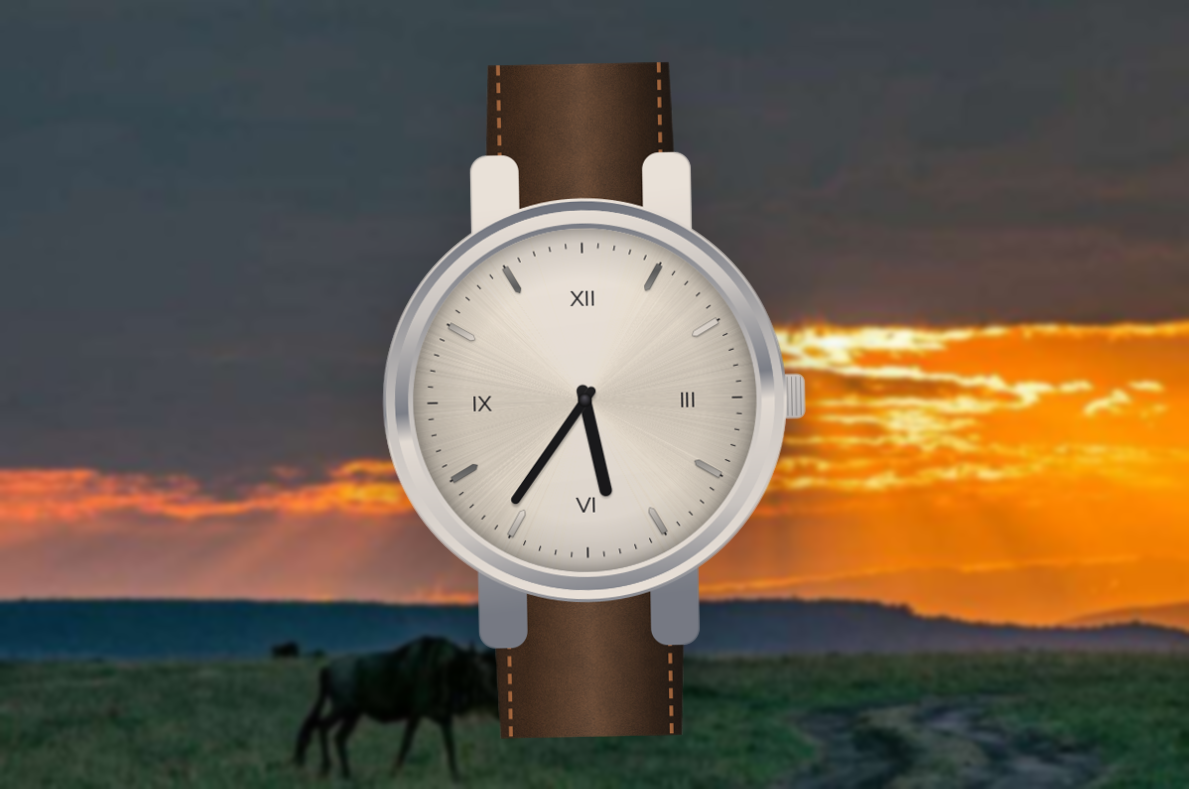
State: h=5 m=36
